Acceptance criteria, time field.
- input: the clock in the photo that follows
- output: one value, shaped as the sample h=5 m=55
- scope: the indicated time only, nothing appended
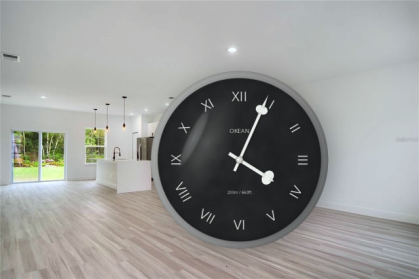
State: h=4 m=4
